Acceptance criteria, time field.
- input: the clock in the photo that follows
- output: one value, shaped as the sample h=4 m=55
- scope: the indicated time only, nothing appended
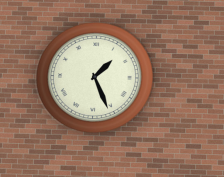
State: h=1 m=26
